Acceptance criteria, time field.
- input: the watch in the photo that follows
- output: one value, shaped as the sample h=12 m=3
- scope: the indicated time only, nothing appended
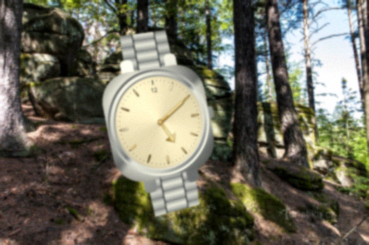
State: h=5 m=10
